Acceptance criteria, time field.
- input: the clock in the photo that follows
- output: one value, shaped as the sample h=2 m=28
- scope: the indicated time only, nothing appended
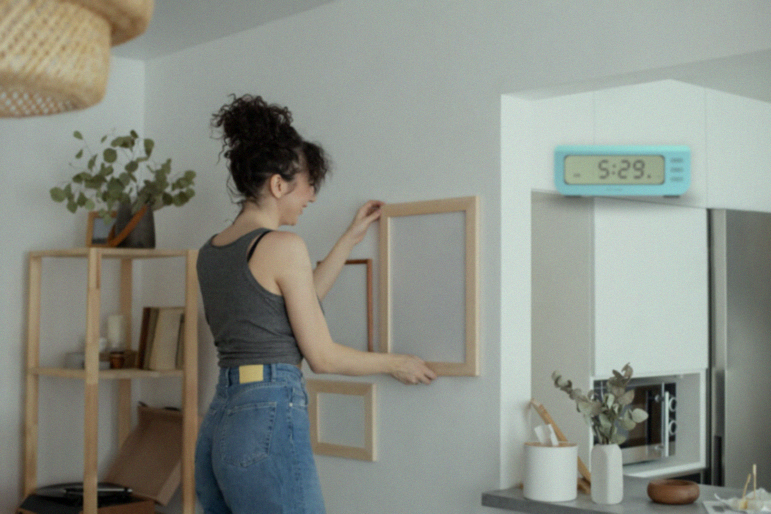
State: h=5 m=29
